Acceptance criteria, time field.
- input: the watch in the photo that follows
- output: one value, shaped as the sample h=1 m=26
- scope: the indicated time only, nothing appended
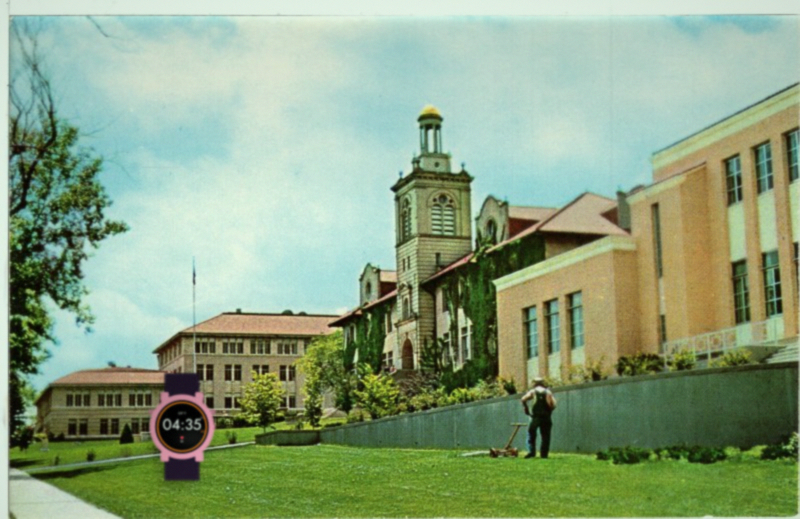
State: h=4 m=35
